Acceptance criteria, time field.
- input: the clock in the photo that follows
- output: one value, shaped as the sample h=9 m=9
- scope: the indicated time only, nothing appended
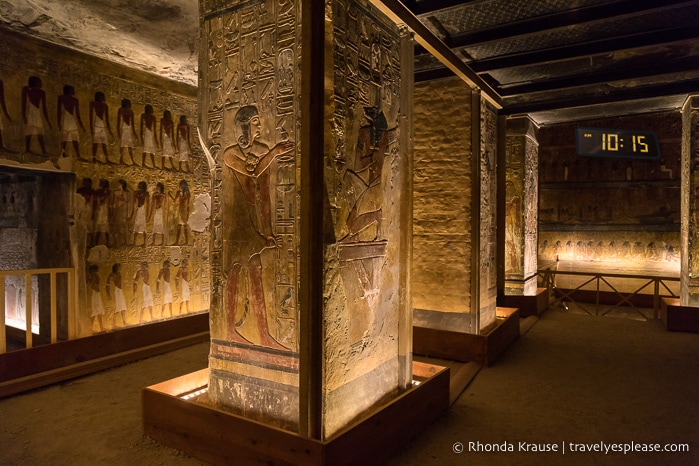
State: h=10 m=15
